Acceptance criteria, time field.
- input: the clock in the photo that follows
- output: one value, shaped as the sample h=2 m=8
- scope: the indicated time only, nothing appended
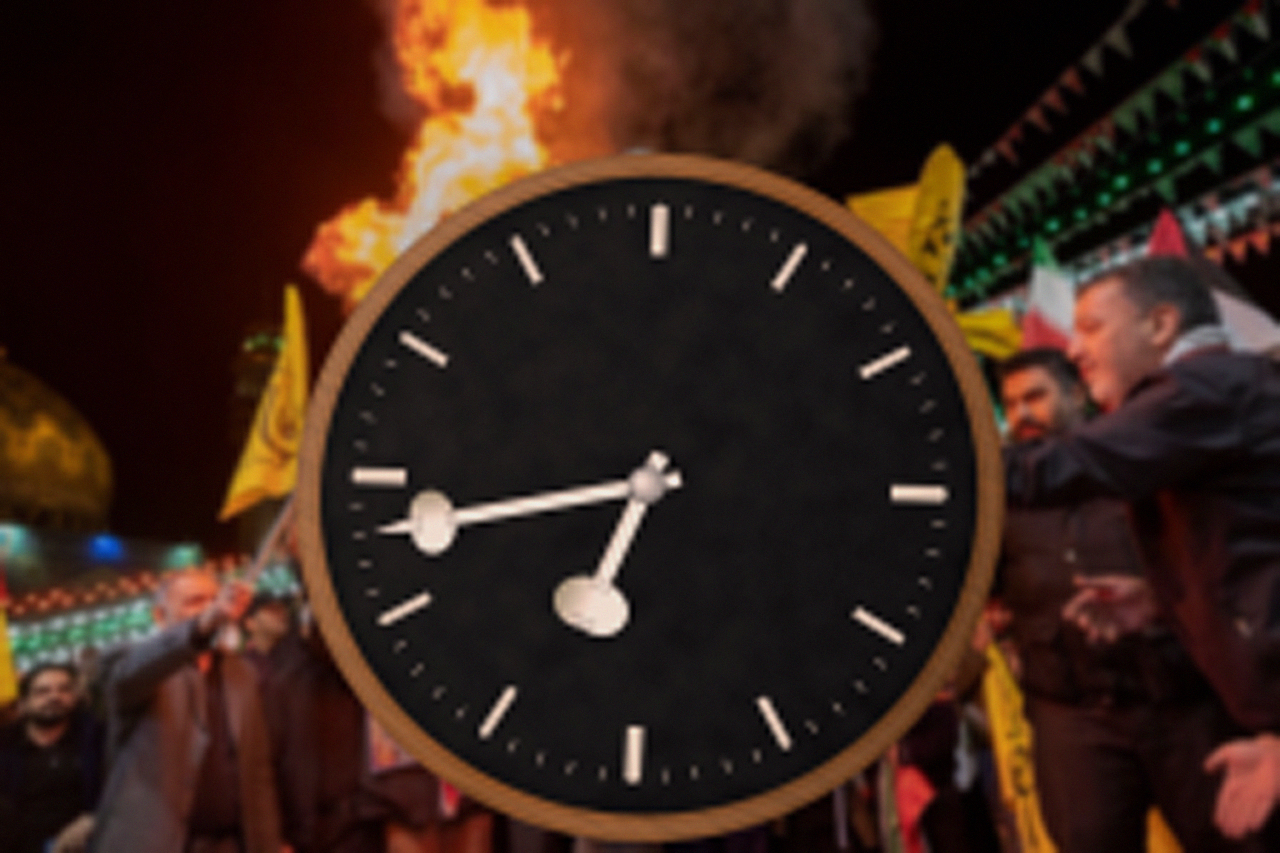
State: h=6 m=43
